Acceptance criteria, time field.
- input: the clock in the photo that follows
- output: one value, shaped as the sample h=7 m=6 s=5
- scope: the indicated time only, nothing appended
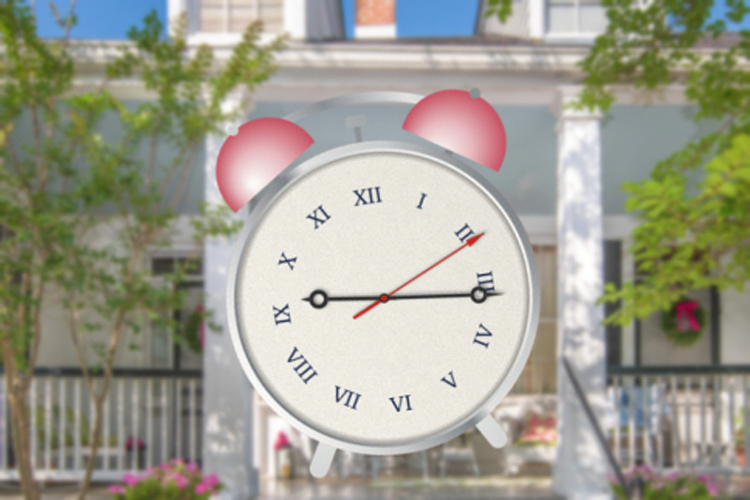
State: h=9 m=16 s=11
